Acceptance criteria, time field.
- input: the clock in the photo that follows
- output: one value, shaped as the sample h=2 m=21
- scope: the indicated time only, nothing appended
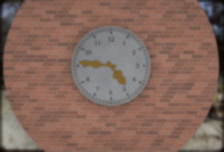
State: h=4 m=46
